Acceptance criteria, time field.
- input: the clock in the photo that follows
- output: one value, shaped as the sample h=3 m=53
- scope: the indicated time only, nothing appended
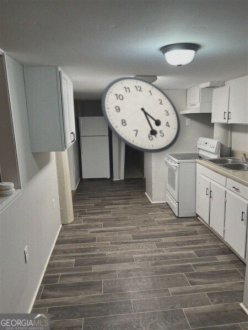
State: h=4 m=28
